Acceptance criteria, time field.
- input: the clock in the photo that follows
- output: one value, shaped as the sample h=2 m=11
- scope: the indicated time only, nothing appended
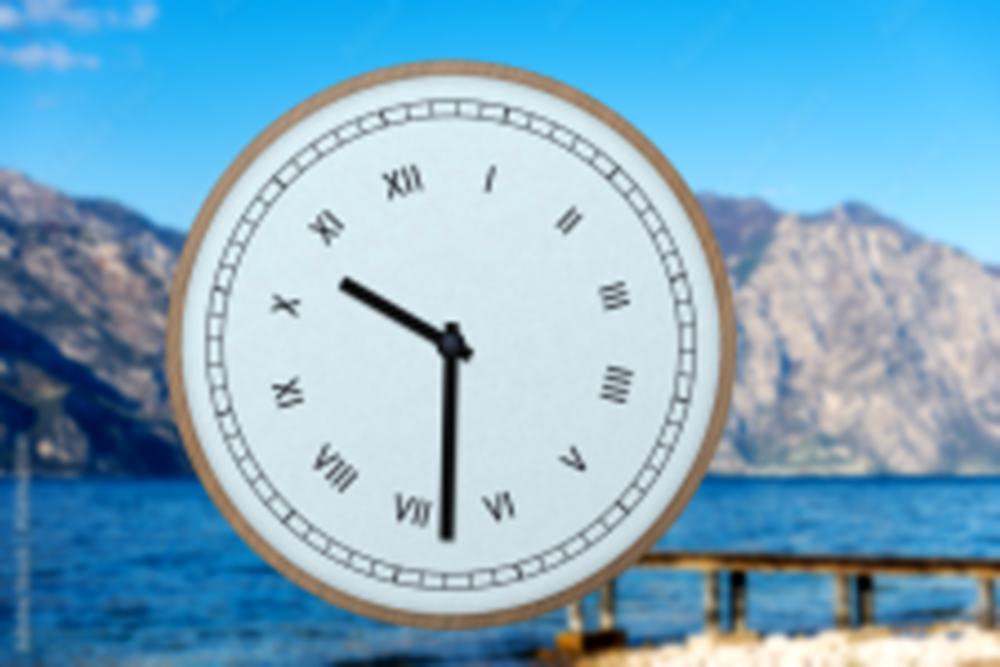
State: h=10 m=33
